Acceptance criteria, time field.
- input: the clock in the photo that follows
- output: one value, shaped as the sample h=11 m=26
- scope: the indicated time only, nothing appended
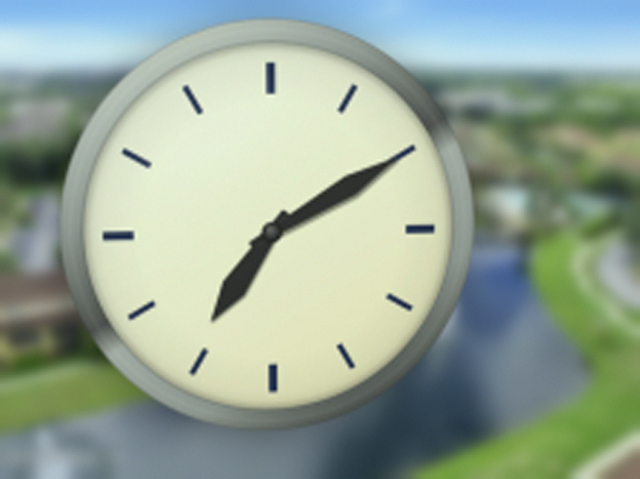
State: h=7 m=10
